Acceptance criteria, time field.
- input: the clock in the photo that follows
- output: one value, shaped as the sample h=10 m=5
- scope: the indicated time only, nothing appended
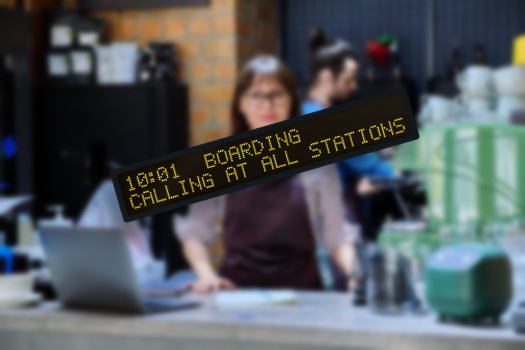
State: h=10 m=1
